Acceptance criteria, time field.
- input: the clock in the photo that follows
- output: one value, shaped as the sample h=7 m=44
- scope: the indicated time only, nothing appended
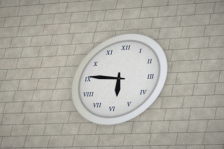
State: h=5 m=46
